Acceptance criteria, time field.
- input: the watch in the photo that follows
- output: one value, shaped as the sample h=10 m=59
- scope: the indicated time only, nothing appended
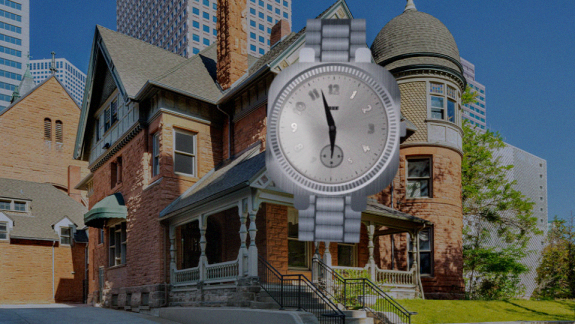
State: h=5 m=57
